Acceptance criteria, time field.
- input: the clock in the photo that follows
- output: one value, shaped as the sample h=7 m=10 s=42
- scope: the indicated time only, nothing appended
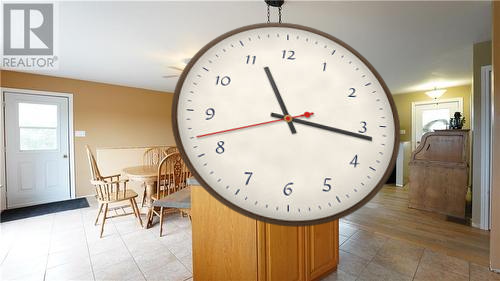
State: h=11 m=16 s=42
